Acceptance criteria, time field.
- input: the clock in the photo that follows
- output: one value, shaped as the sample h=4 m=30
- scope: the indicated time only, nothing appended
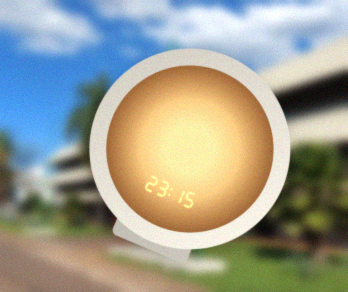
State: h=23 m=15
